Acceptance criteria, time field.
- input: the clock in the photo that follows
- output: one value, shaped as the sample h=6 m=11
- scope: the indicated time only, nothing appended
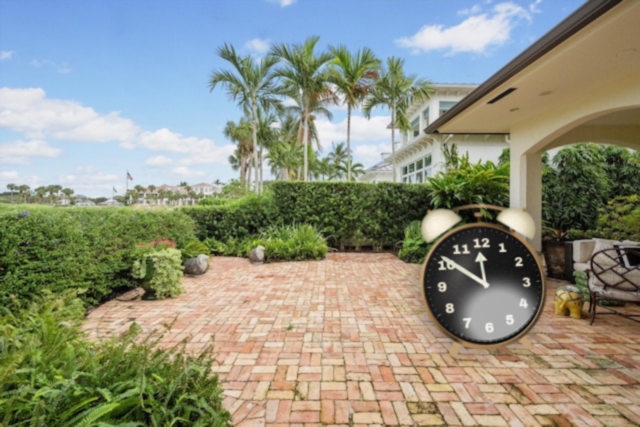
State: h=11 m=51
